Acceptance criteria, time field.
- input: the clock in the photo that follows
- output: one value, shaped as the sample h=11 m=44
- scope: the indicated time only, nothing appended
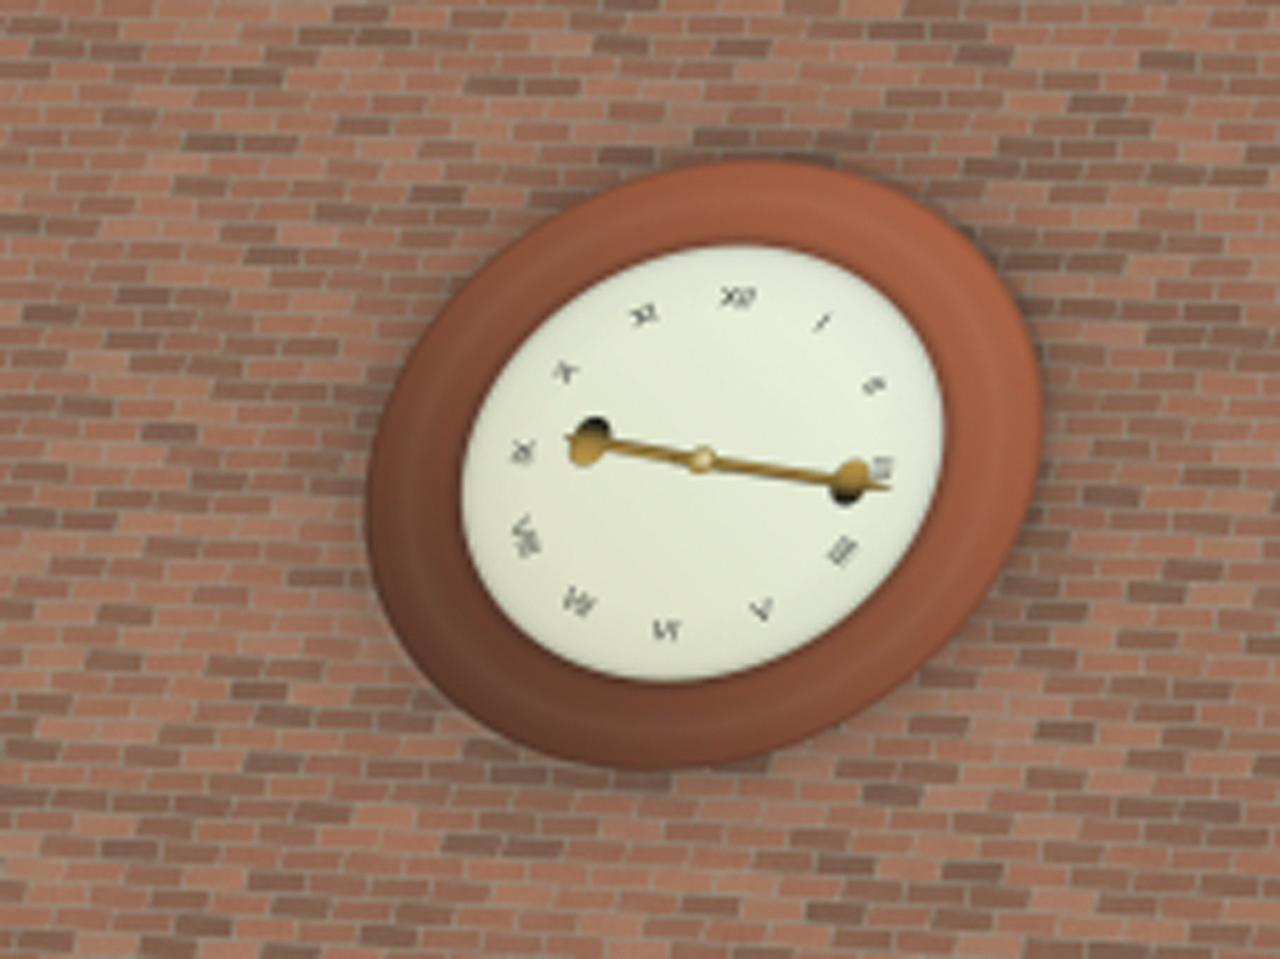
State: h=9 m=16
